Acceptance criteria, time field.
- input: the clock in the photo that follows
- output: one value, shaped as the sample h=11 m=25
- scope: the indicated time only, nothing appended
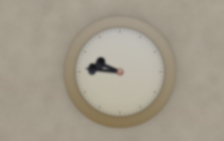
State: h=9 m=46
